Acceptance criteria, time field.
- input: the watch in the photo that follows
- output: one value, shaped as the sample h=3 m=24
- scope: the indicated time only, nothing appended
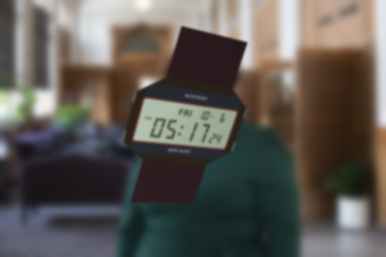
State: h=5 m=17
